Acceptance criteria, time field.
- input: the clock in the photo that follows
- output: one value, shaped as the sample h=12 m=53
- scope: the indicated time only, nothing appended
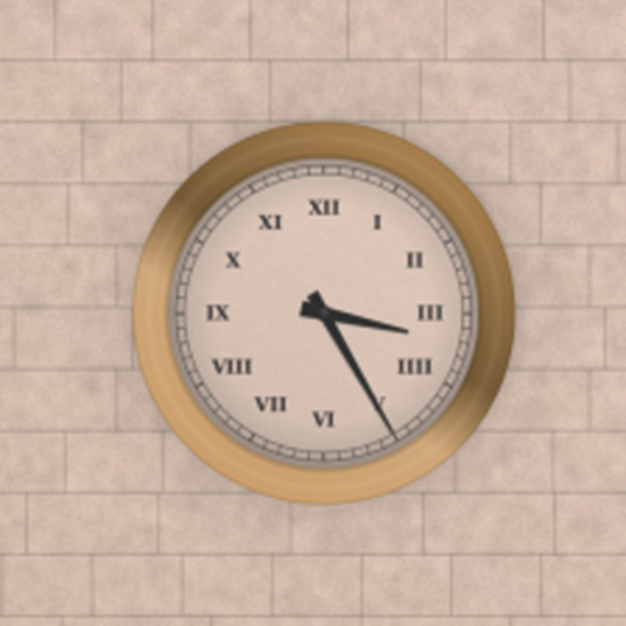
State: h=3 m=25
